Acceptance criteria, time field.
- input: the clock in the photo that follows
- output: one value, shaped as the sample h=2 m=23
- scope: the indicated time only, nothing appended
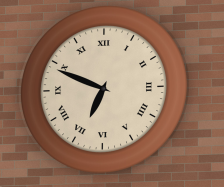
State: h=6 m=49
